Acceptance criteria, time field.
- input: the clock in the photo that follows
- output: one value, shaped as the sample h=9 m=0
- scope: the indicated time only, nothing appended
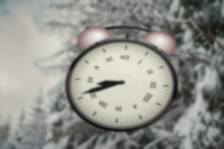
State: h=8 m=41
